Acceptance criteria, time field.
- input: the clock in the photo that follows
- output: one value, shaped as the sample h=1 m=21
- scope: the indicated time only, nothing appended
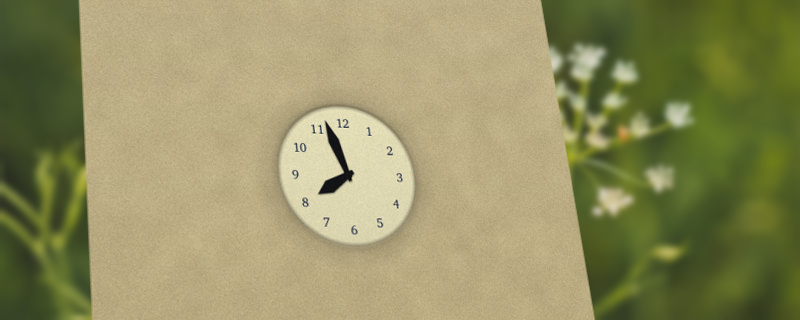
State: h=7 m=57
